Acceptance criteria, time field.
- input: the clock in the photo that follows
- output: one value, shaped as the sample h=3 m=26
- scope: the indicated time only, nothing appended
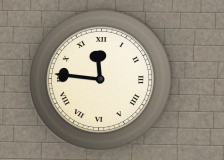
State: h=11 m=46
